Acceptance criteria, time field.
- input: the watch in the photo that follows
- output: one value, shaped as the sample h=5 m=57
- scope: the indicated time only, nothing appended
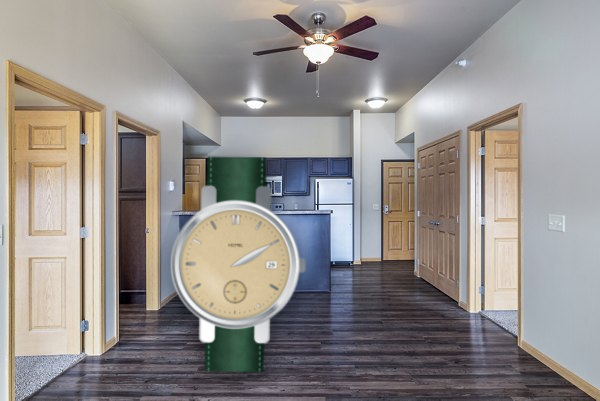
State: h=2 m=10
